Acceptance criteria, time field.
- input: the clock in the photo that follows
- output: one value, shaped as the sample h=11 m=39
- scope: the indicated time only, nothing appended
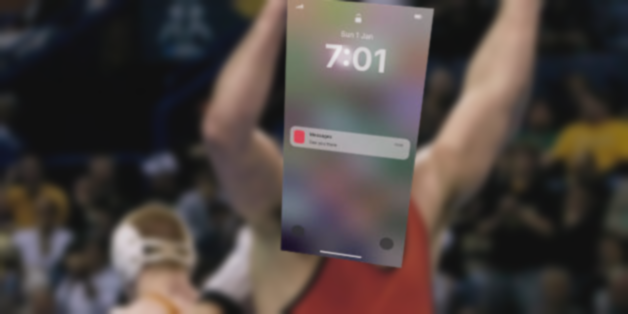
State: h=7 m=1
